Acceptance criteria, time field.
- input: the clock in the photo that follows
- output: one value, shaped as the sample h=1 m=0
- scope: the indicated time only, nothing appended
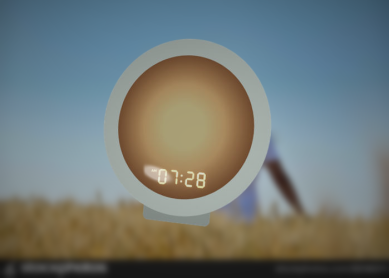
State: h=7 m=28
